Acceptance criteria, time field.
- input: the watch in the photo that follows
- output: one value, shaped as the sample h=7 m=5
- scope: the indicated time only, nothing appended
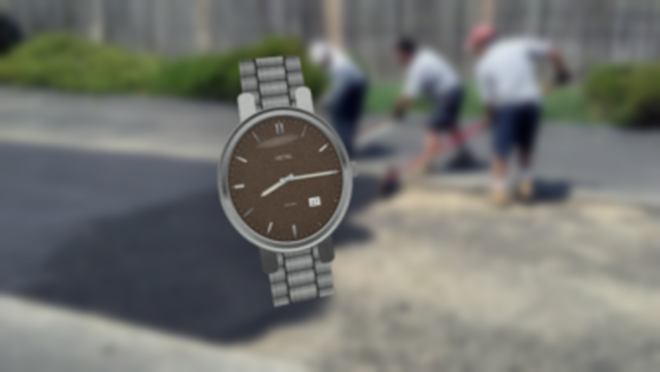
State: h=8 m=15
